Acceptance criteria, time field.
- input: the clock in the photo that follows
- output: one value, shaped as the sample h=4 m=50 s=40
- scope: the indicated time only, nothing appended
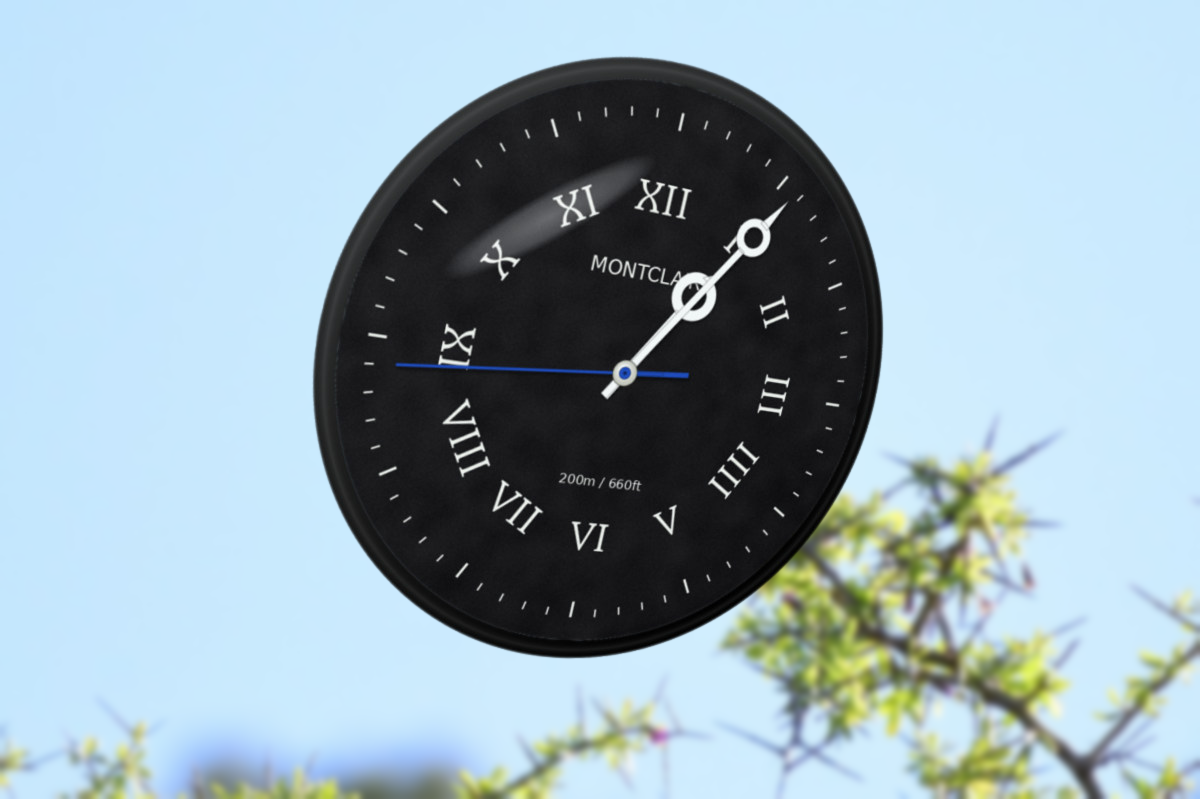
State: h=1 m=5 s=44
